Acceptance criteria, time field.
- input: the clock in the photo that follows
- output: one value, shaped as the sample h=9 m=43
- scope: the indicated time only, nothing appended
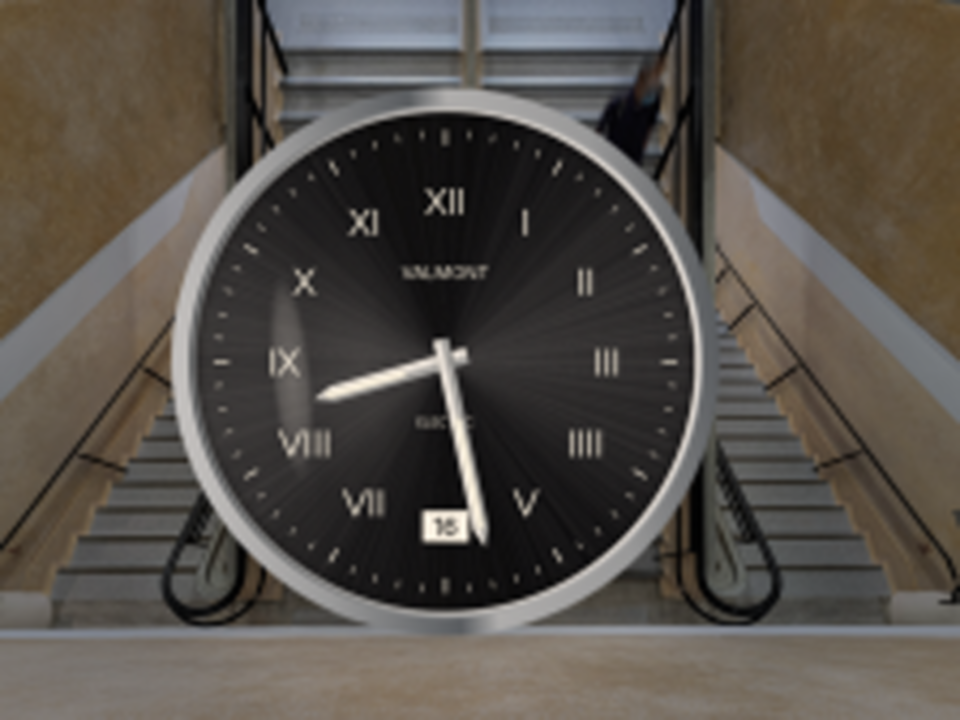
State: h=8 m=28
